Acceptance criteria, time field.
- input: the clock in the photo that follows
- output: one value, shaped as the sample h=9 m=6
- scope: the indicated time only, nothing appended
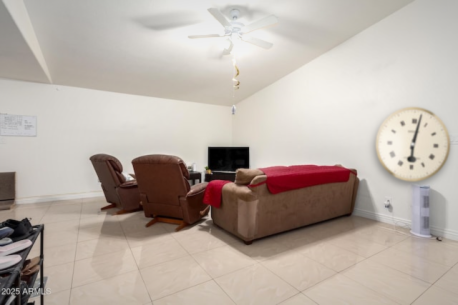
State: h=6 m=2
